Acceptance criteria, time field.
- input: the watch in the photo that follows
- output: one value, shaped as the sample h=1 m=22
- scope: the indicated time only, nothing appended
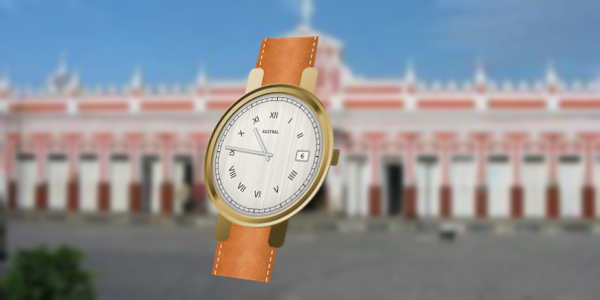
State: h=10 m=46
